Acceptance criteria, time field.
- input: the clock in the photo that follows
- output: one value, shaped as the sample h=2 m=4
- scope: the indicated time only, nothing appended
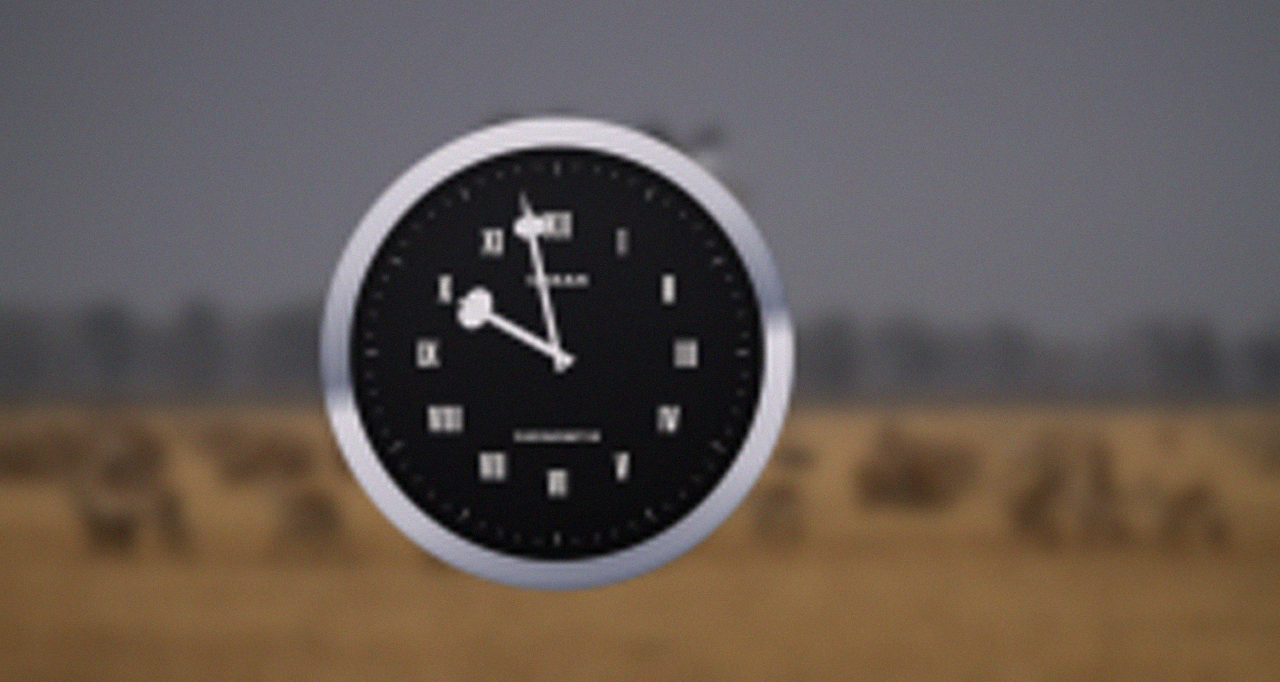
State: h=9 m=58
